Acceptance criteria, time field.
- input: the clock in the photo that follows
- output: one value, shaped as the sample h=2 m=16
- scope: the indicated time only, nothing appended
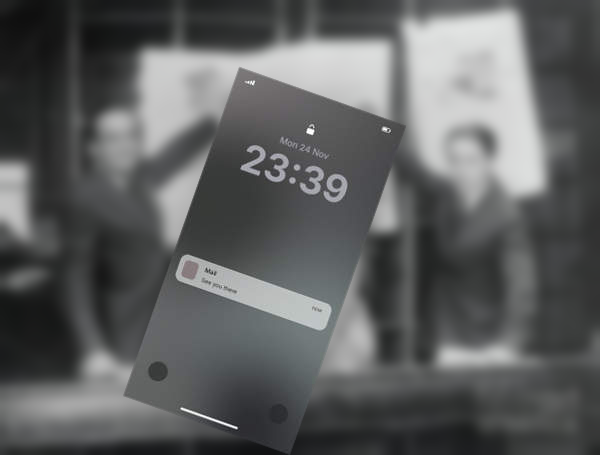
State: h=23 m=39
